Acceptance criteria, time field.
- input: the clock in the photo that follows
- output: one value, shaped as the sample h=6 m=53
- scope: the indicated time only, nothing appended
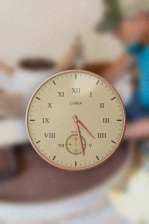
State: h=4 m=28
